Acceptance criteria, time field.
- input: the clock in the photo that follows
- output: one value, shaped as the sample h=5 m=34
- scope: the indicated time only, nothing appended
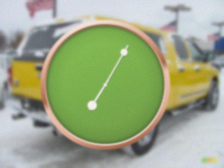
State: h=7 m=5
